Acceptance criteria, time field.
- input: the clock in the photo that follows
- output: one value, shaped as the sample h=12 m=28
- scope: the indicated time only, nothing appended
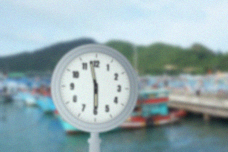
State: h=5 m=58
